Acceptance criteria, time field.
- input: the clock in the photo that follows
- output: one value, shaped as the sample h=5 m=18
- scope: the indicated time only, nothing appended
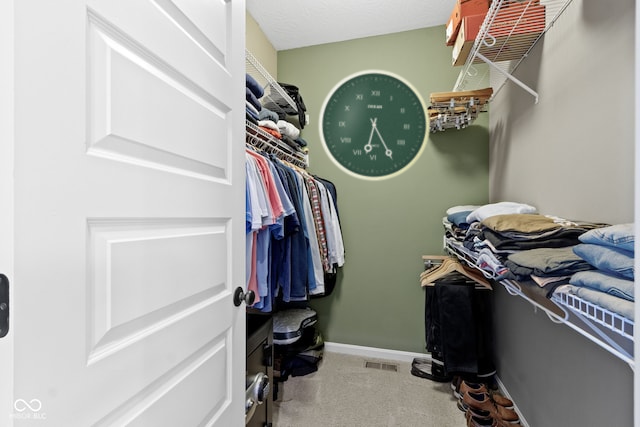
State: h=6 m=25
